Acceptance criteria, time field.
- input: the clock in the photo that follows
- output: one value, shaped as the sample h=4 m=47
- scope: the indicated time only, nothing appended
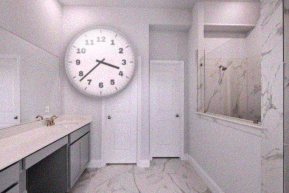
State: h=3 m=38
